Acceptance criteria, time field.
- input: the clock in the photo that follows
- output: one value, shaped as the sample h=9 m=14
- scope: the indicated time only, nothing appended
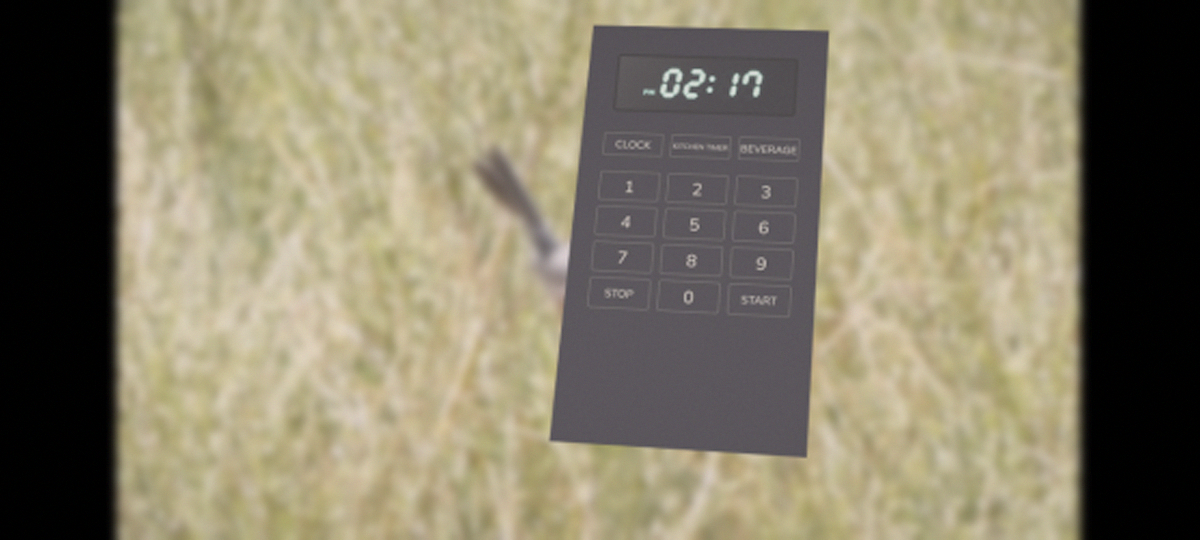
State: h=2 m=17
